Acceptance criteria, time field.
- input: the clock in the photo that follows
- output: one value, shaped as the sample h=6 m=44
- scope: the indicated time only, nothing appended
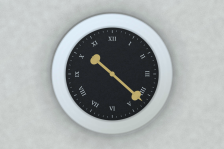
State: h=10 m=22
